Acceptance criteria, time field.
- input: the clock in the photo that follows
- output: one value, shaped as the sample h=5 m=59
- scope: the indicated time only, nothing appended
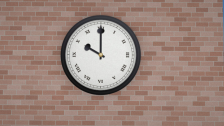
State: h=10 m=0
